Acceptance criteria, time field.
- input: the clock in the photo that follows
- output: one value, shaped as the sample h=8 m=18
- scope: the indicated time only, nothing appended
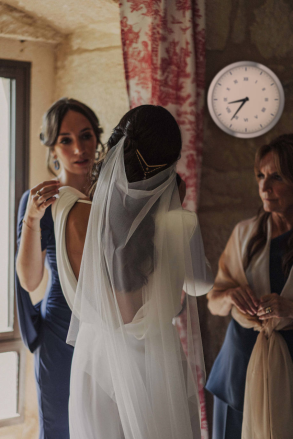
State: h=8 m=36
